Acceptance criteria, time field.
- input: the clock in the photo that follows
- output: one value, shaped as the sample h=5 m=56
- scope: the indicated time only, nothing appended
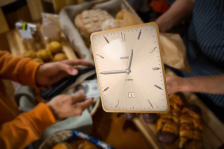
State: h=12 m=45
